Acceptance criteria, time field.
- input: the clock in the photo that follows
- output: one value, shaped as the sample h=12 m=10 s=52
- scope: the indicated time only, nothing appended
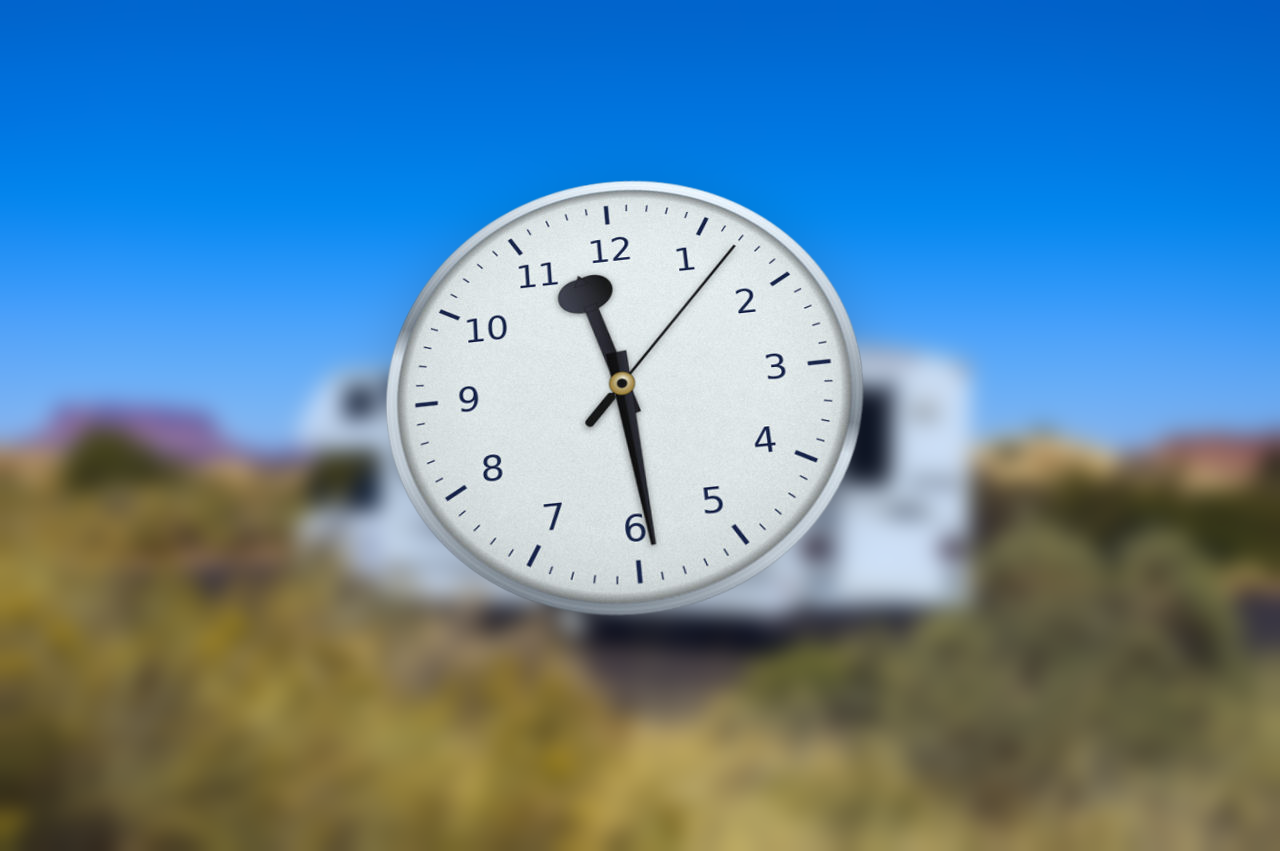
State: h=11 m=29 s=7
